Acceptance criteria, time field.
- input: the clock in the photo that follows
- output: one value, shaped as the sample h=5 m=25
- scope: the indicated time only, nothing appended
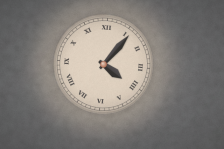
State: h=4 m=6
